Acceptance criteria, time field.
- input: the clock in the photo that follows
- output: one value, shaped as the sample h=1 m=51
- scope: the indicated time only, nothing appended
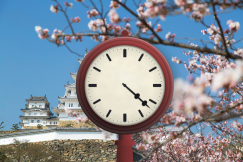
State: h=4 m=22
